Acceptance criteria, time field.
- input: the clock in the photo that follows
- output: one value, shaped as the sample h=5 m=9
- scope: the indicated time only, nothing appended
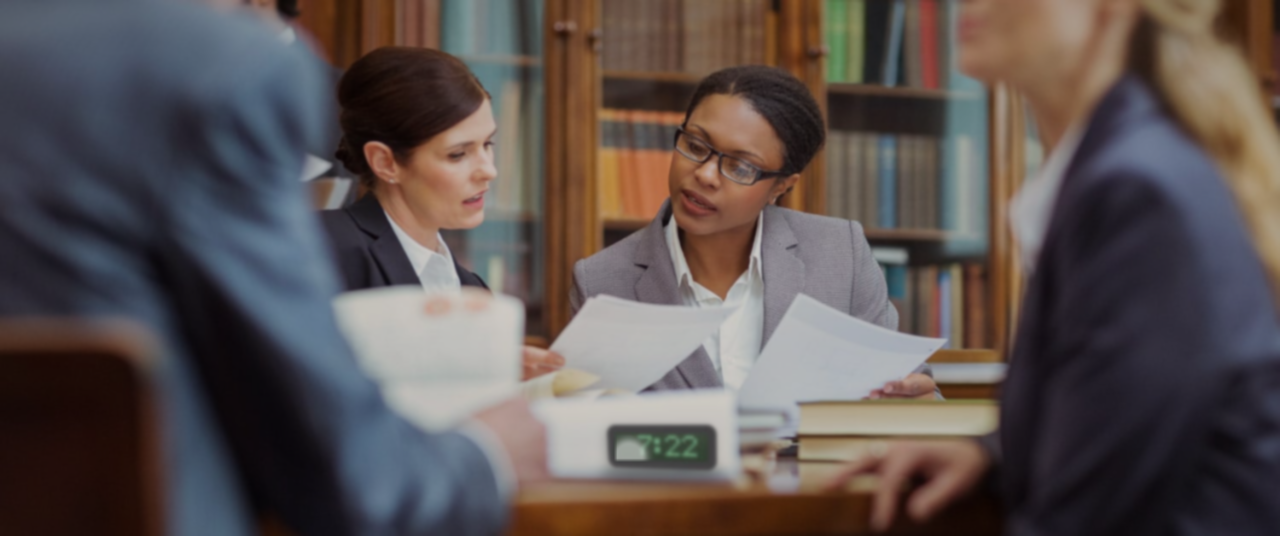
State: h=7 m=22
